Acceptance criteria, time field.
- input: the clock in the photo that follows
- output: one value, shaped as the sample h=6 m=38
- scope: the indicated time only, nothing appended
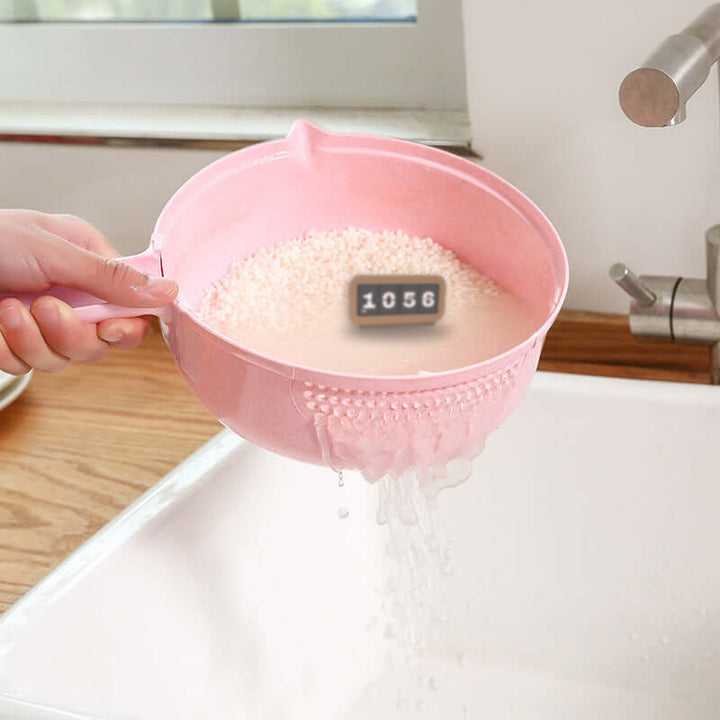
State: h=10 m=56
